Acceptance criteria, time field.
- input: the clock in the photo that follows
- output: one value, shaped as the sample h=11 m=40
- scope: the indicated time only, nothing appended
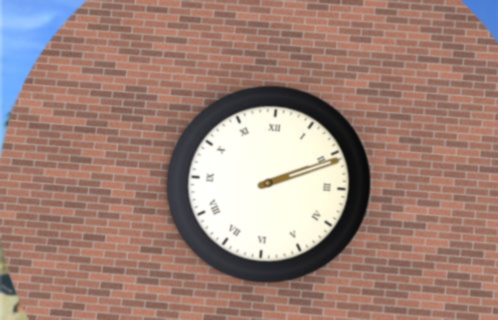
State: h=2 m=11
